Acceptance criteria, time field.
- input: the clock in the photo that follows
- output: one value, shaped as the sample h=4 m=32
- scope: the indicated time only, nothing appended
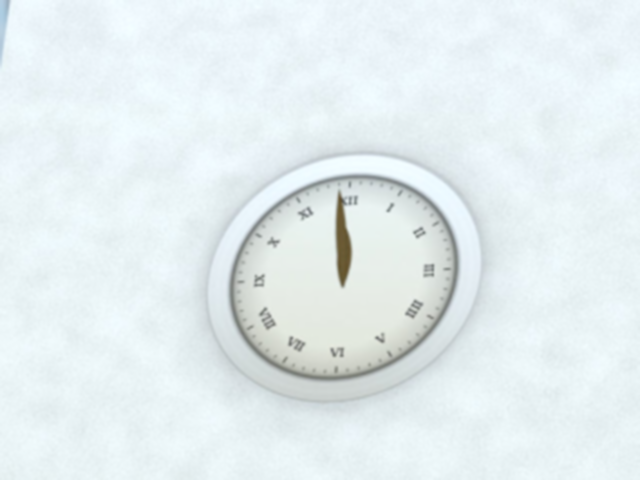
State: h=11 m=59
